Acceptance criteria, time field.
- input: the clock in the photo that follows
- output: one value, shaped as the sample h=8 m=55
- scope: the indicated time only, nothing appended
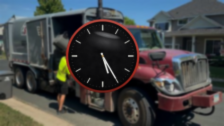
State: h=5 m=25
